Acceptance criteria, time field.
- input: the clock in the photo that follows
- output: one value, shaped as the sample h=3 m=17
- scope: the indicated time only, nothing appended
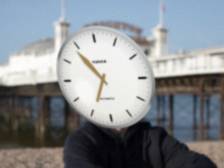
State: h=6 m=54
